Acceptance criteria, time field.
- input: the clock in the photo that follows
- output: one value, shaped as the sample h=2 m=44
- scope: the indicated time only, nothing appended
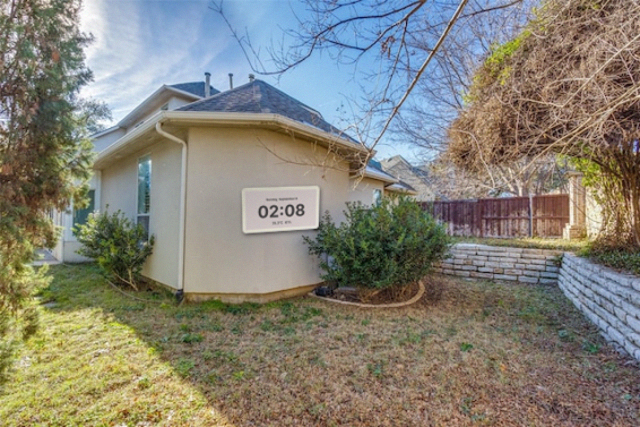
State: h=2 m=8
